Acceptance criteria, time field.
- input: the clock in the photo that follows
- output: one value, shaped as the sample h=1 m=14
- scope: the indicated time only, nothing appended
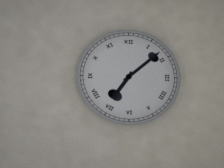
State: h=7 m=8
